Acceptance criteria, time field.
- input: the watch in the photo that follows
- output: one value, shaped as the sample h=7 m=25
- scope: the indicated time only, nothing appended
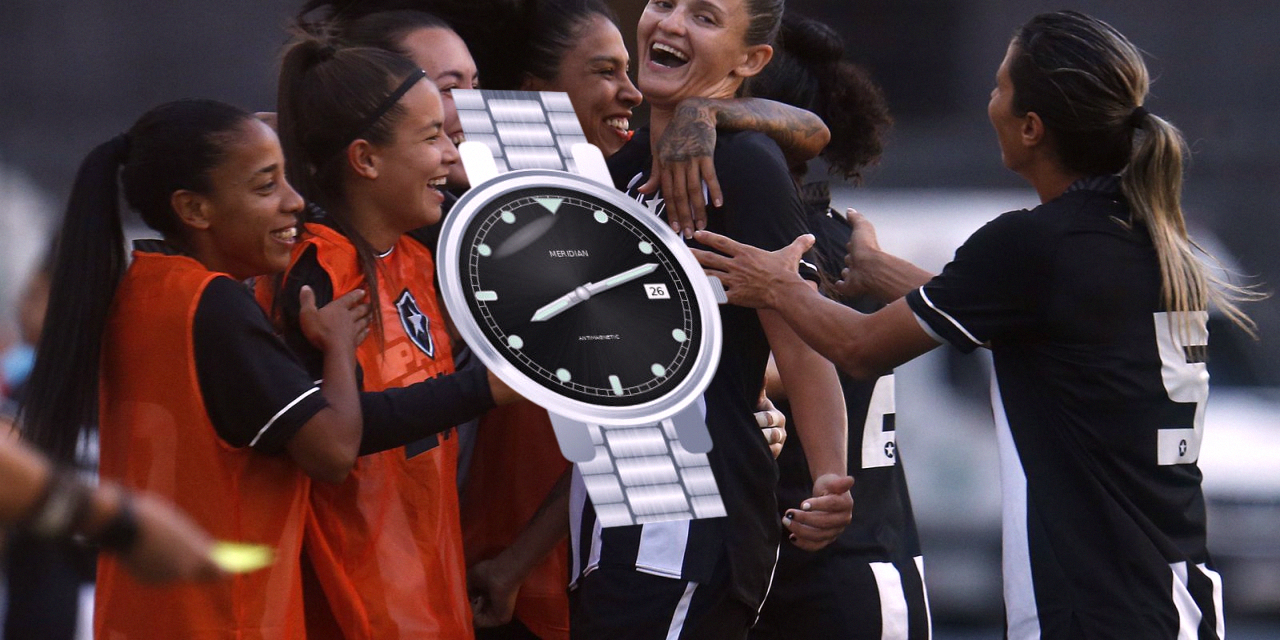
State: h=8 m=12
